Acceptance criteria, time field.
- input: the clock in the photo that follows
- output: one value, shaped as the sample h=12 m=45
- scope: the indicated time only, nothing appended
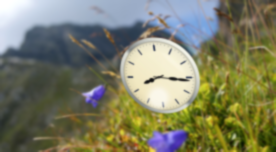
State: h=8 m=16
